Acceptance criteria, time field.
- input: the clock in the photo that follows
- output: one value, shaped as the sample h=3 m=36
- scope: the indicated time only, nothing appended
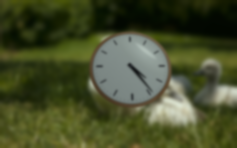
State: h=4 m=24
